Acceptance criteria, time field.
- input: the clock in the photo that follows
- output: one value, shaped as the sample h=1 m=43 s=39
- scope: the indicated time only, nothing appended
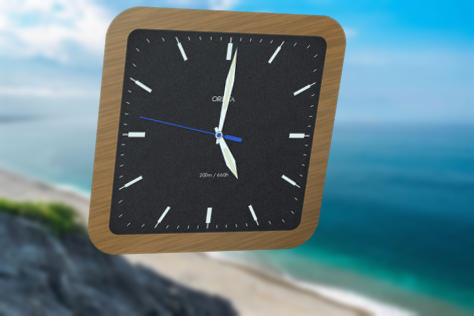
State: h=5 m=0 s=47
